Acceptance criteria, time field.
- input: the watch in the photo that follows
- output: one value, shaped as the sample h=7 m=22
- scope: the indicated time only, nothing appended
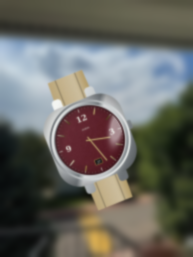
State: h=3 m=27
